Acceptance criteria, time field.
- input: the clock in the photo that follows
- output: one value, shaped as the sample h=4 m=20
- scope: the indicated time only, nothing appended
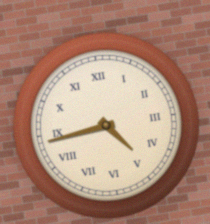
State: h=4 m=44
